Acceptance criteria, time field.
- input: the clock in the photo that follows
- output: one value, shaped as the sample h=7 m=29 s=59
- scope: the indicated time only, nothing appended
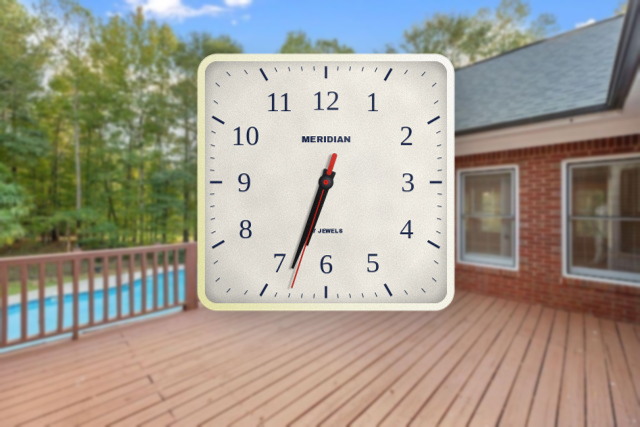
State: h=6 m=33 s=33
